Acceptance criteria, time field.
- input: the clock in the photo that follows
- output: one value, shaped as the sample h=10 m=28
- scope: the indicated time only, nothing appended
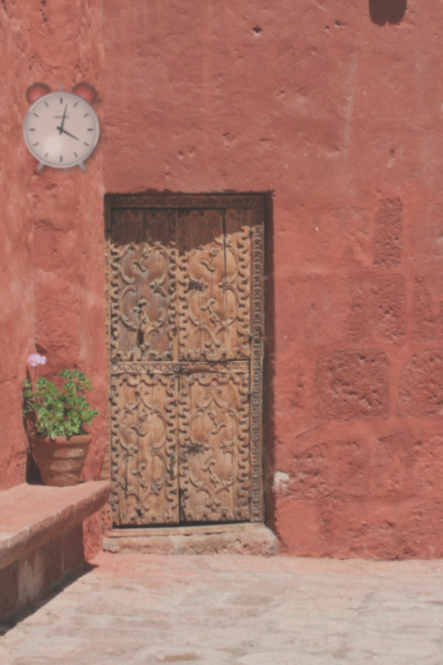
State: h=4 m=2
